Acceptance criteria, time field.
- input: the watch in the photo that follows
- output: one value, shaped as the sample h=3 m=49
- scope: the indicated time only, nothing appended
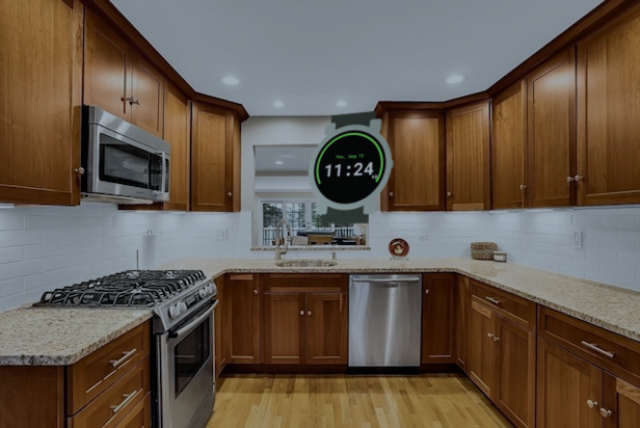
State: h=11 m=24
